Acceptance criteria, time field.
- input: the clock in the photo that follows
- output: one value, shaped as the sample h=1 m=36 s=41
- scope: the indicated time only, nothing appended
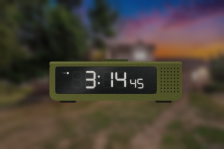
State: h=3 m=14 s=45
